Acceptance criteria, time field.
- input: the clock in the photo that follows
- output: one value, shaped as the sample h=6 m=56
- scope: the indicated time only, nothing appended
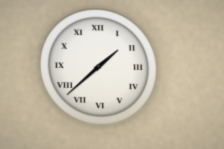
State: h=1 m=38
